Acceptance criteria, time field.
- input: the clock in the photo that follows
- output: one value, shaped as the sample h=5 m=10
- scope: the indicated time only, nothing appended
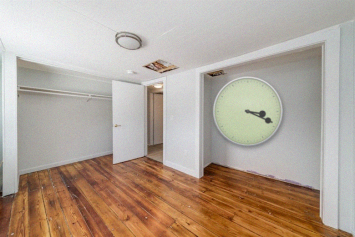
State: h=3 m=19
